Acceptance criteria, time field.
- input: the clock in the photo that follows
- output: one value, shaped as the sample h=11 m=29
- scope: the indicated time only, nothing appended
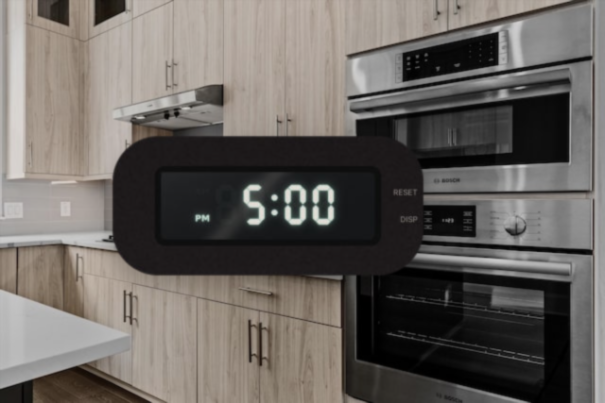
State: h=5 m=0
